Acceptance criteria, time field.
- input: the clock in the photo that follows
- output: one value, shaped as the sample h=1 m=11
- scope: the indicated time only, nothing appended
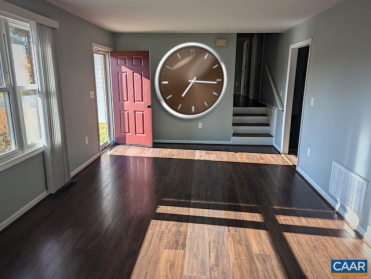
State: h=7 m=16
